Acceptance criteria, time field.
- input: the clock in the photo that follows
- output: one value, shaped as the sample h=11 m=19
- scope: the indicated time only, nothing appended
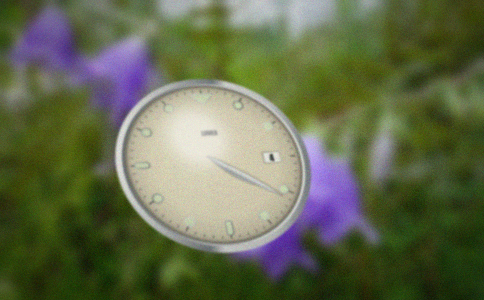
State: h=4 m=21
